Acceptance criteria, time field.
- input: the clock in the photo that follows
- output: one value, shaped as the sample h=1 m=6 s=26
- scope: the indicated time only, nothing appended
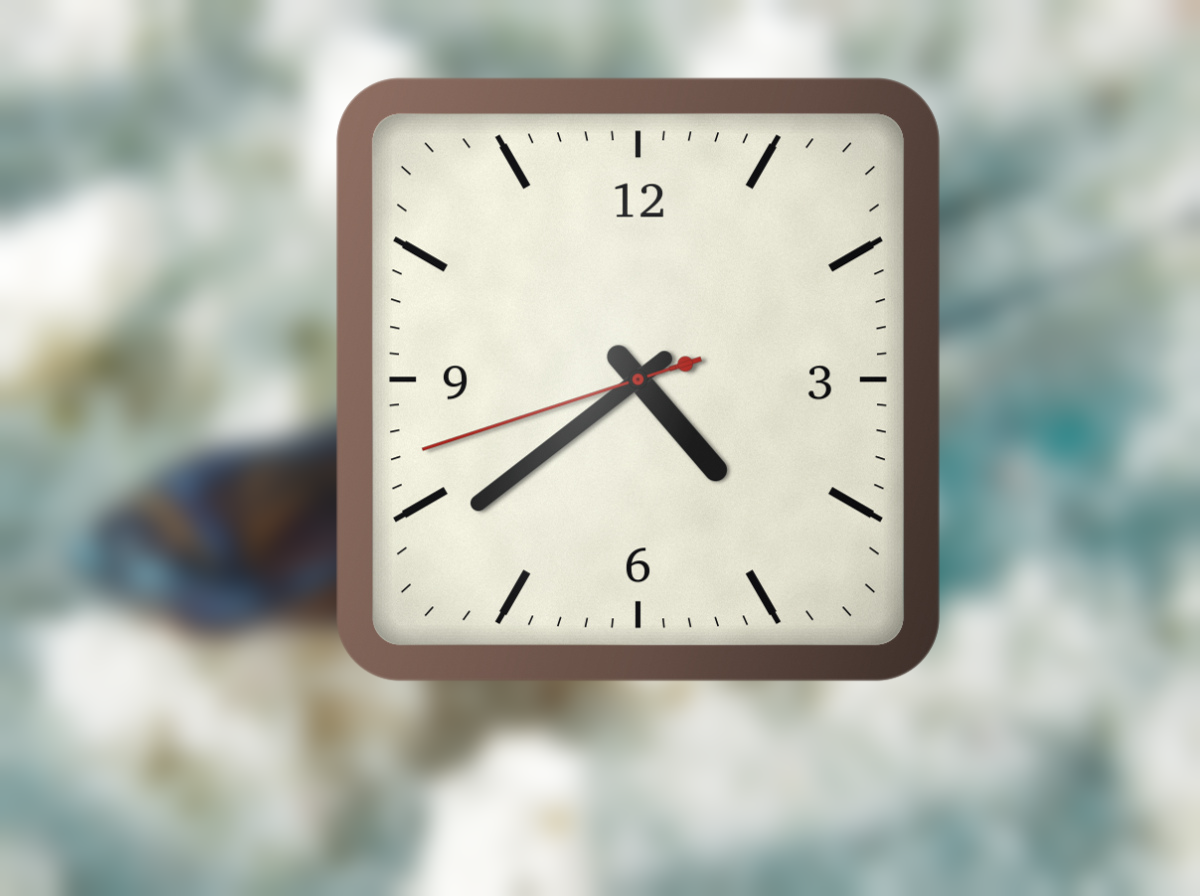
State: h=4 m=38 s=42
